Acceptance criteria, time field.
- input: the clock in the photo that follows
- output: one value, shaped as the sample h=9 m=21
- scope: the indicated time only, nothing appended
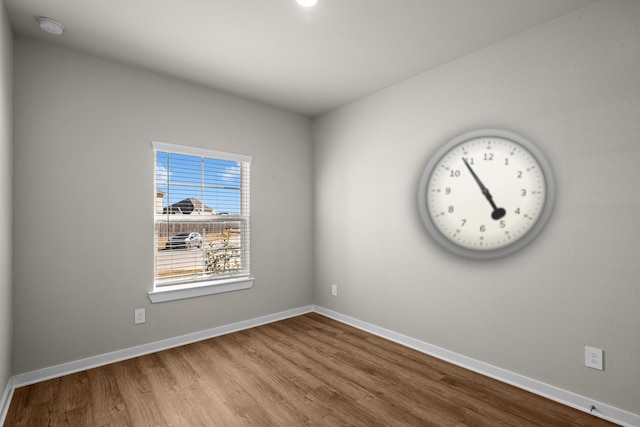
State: h=4 m=54
